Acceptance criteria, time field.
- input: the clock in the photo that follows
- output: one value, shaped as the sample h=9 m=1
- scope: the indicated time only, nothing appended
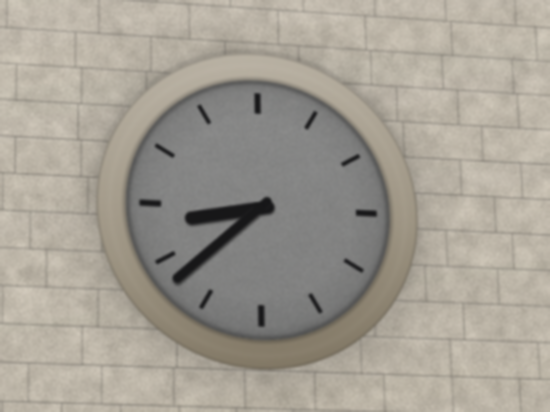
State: h=8 m=38
